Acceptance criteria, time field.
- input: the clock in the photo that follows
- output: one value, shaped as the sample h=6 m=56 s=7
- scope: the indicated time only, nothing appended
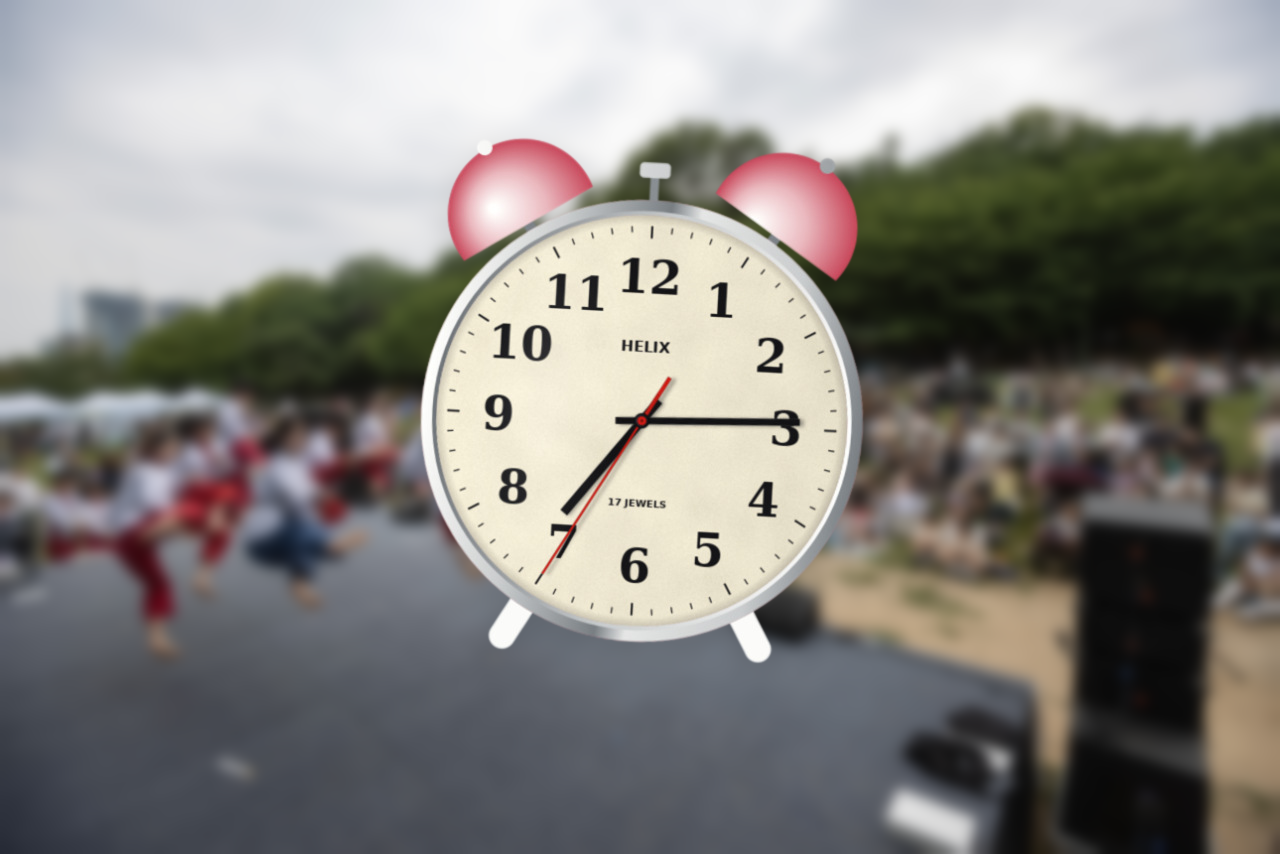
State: h=7 m=14 s=35
